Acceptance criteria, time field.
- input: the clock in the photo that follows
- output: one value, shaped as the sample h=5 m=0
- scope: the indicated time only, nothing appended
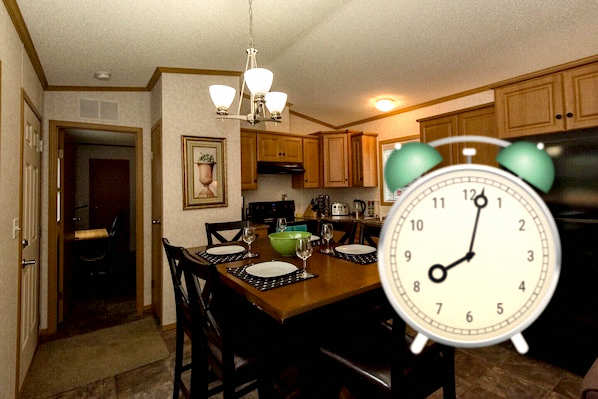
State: h=8 m=2
